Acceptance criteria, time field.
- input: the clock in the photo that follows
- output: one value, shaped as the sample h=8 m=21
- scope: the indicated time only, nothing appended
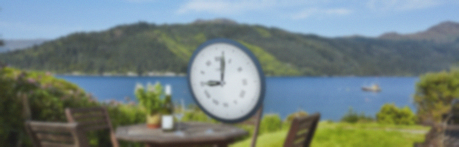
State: h=9 m=2
